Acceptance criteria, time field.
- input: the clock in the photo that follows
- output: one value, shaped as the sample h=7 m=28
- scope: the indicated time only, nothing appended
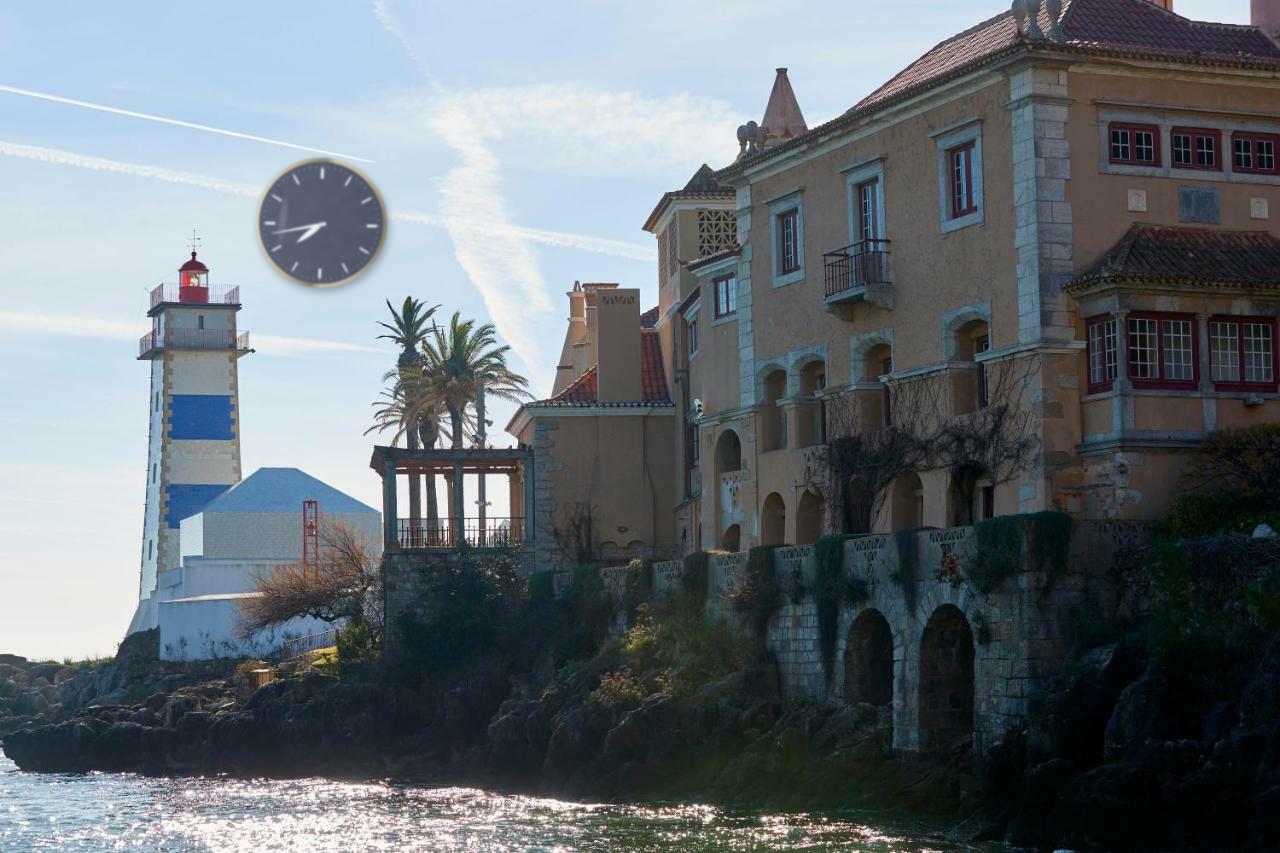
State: h=7 m=43
